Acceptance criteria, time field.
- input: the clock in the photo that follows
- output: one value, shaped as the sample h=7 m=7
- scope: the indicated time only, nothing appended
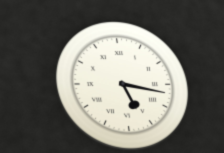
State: h=5 m=17
